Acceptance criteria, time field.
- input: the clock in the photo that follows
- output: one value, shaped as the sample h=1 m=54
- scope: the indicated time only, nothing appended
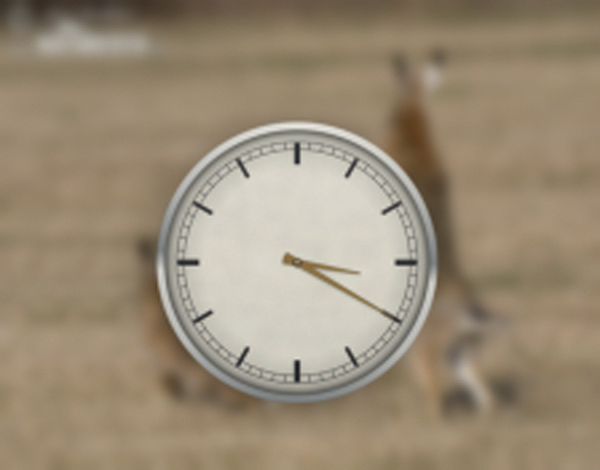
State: h=3 m=20
